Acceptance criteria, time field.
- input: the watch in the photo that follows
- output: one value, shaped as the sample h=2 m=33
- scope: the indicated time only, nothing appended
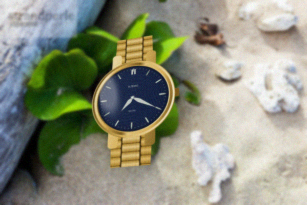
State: h=7 m=20
